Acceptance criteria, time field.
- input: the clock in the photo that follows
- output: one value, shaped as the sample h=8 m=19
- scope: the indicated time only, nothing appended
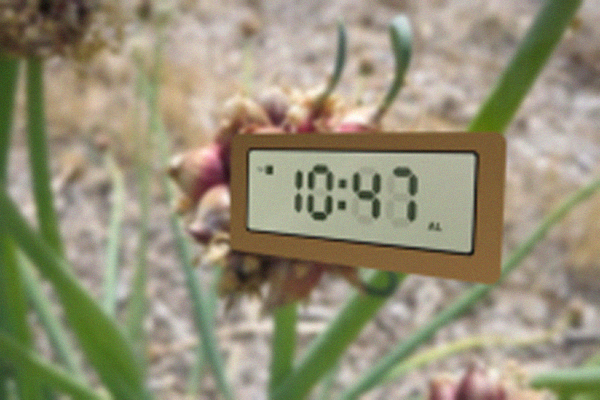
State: h=10 m=47
